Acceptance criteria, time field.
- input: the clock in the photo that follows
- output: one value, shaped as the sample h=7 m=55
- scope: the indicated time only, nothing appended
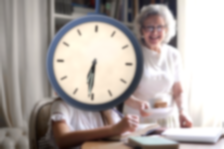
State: h=6 m=31
